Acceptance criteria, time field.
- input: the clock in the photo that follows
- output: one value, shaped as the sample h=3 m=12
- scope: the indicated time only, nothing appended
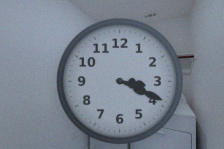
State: h=3 m=19
